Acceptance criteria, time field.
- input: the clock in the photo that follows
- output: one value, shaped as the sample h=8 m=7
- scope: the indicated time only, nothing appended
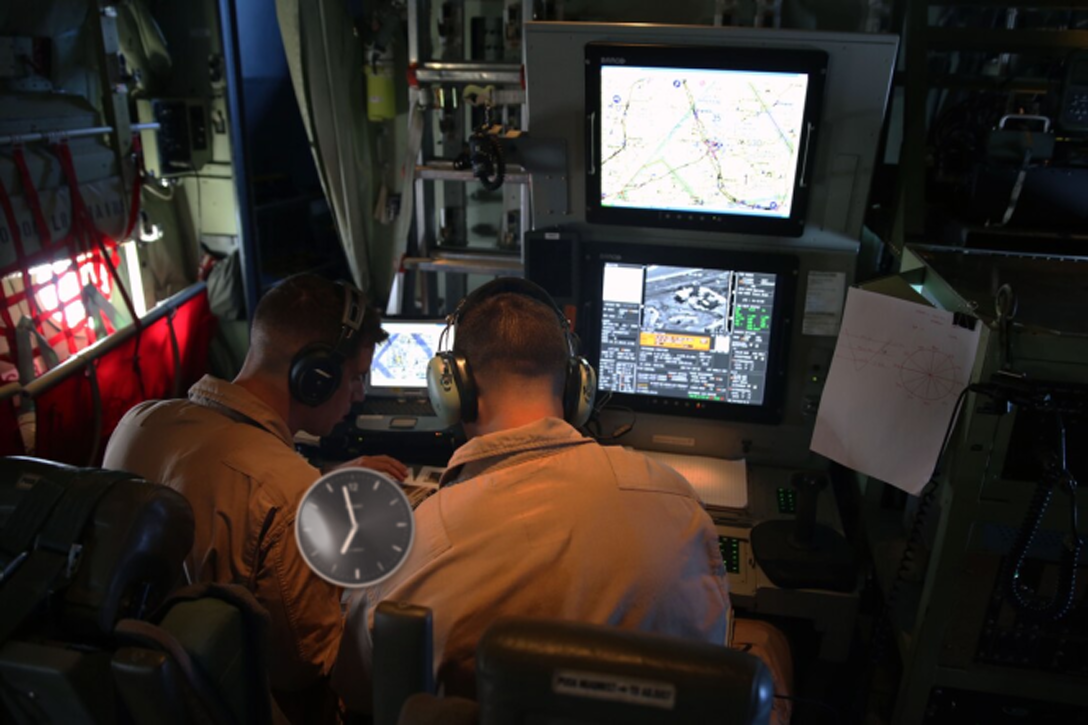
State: h=6 m=58
